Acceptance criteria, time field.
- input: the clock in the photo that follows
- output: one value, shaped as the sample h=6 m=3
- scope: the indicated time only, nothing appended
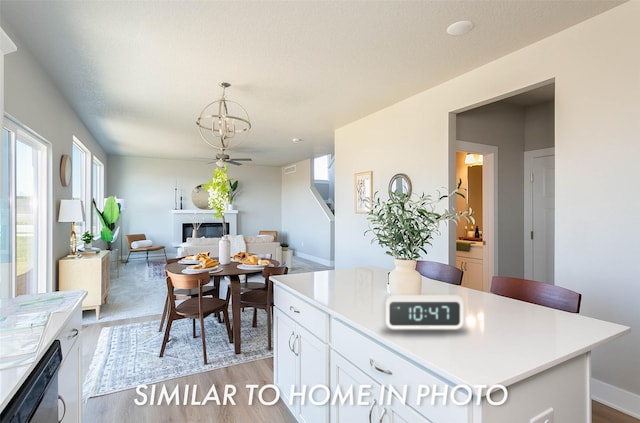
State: h=10 m=47
